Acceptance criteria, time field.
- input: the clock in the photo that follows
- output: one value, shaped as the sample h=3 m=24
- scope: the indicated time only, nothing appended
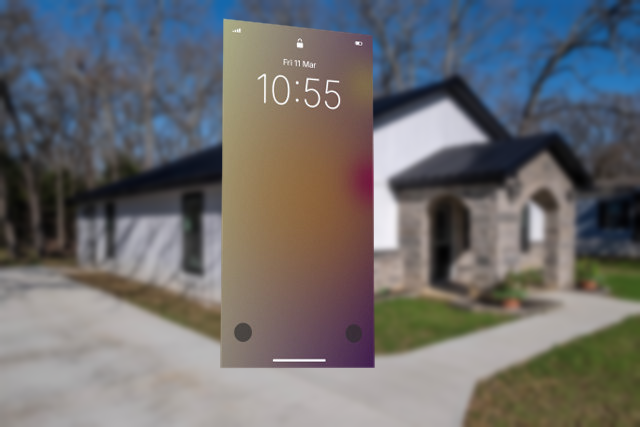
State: h=10 m=55
